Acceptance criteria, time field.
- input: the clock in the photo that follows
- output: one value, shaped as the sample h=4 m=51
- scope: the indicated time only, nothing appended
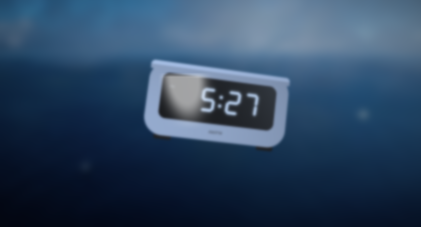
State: h=5 m=27
